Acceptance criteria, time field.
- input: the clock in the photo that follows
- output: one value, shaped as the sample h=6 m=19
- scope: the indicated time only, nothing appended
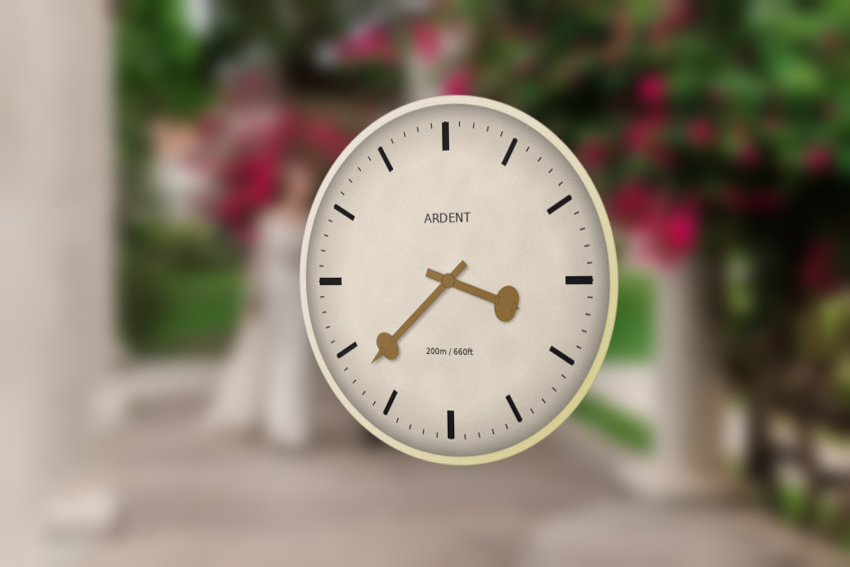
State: h=3 m=38
